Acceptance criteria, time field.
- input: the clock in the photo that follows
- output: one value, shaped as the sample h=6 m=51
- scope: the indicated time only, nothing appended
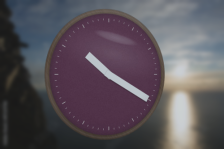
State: h=10 m=20
